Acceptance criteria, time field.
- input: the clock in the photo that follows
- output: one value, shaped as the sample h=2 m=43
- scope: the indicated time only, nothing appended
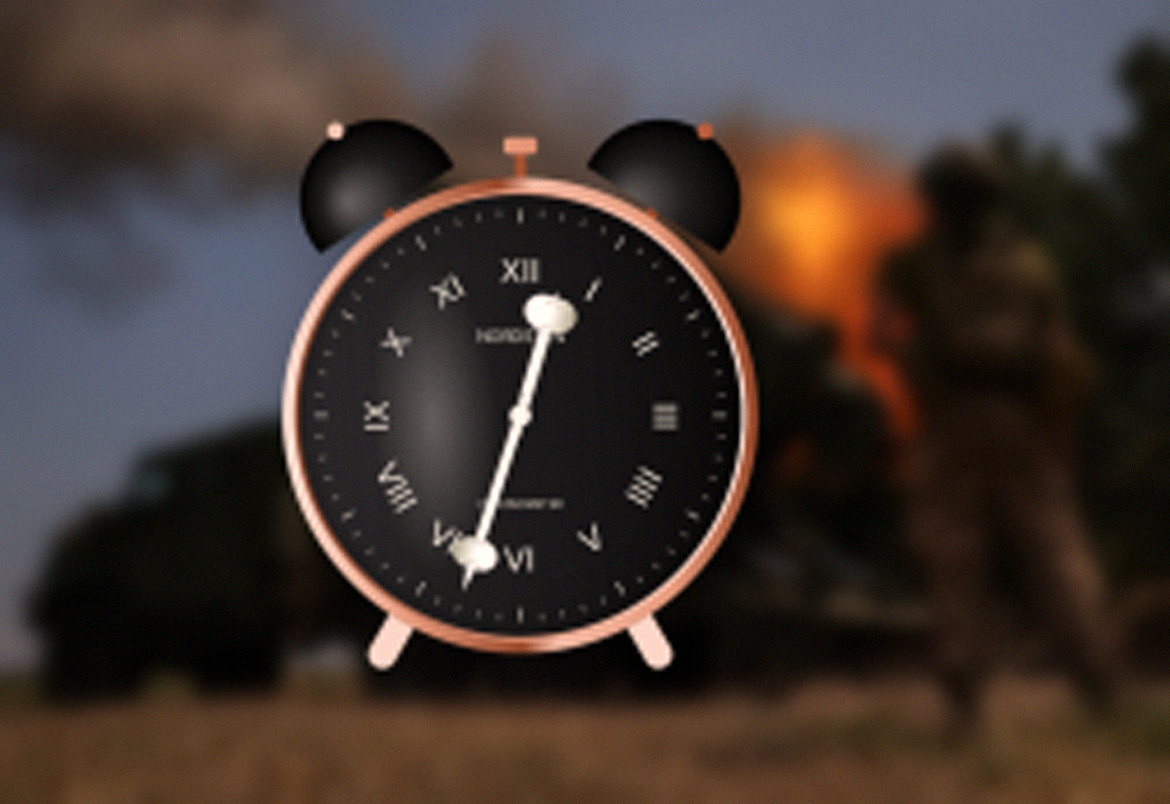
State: h=12 m=33
